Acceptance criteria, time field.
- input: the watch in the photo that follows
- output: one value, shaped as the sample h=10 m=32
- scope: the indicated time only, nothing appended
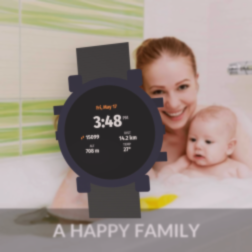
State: h=3 m=48
